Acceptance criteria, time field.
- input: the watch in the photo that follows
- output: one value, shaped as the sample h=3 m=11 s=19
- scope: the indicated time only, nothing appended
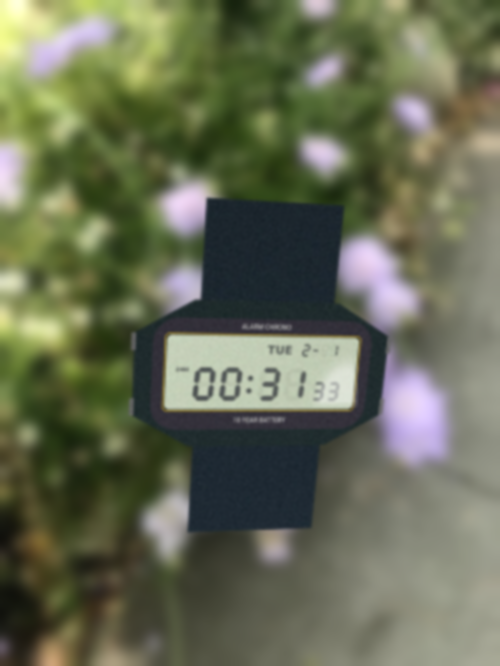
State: h=0 m=31 s=33
